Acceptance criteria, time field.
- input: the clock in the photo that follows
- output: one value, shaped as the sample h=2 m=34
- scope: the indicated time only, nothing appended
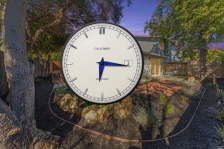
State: h=6 m=16
